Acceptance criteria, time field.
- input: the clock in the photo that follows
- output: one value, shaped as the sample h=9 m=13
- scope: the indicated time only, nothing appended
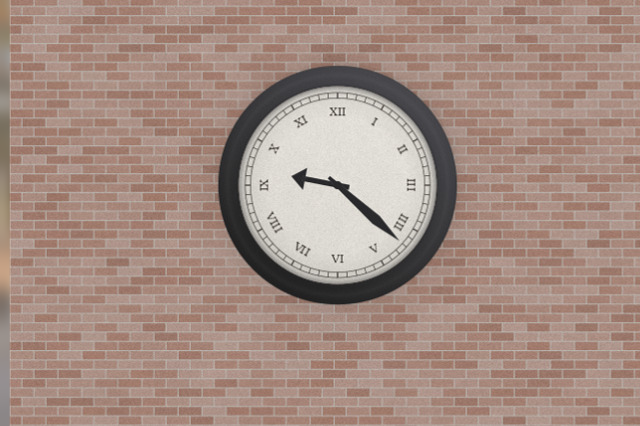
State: h=9 m=22
